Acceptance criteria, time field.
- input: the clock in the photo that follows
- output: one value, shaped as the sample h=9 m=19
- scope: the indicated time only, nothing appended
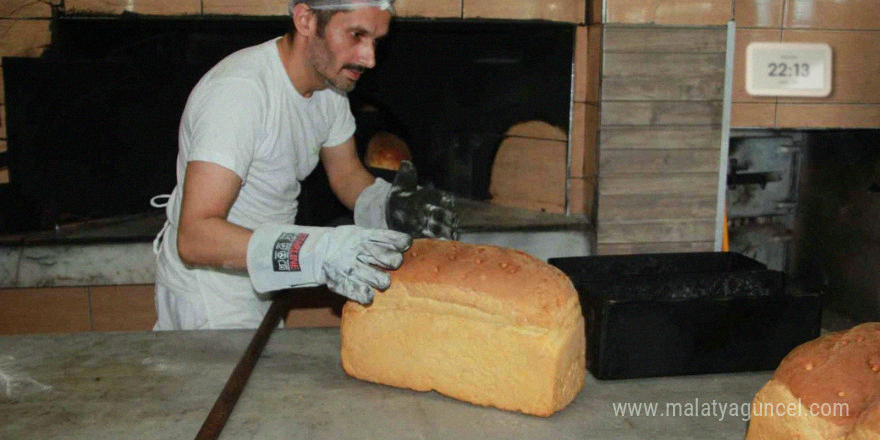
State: h=22 m=13
